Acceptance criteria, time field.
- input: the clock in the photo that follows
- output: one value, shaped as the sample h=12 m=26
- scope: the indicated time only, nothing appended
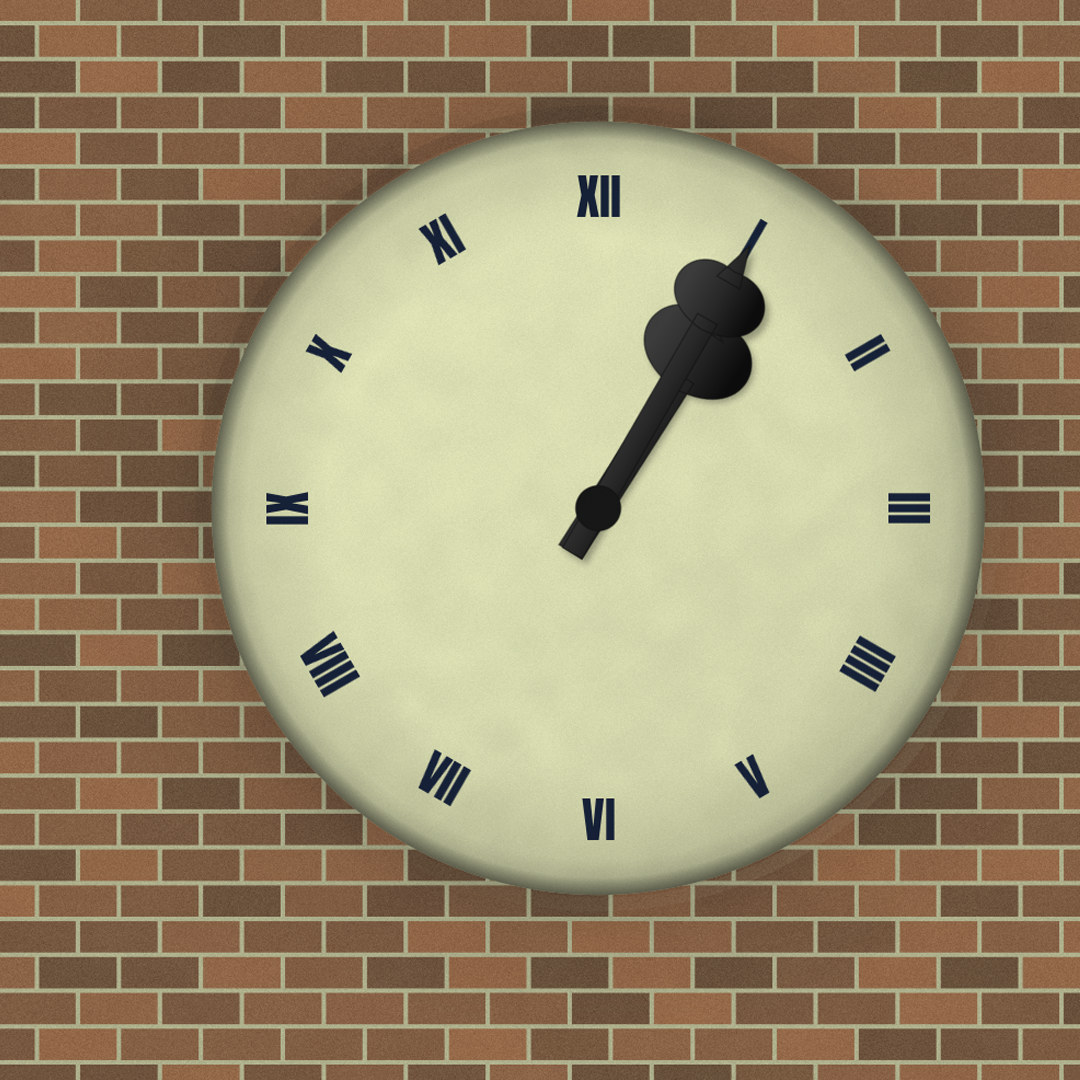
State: h=1 m=5
